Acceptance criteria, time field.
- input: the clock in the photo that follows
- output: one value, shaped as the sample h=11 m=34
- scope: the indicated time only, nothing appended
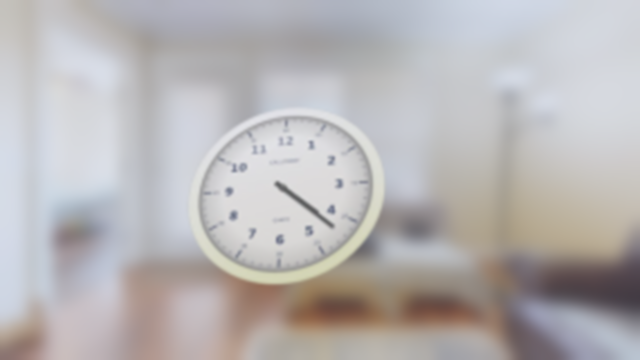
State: h=4 m=22
